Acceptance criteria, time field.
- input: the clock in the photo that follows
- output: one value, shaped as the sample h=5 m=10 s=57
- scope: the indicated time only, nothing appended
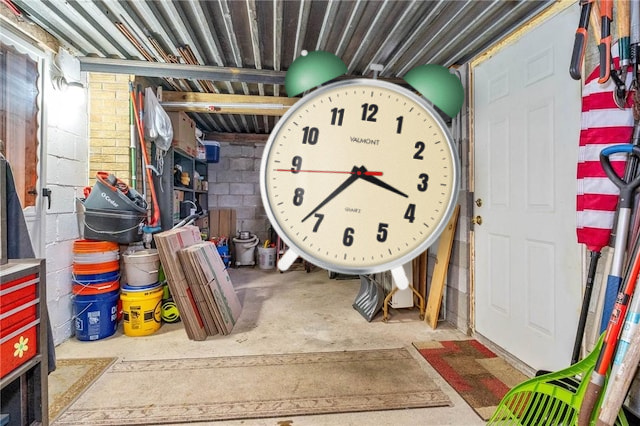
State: h=3 m=36 s=44
